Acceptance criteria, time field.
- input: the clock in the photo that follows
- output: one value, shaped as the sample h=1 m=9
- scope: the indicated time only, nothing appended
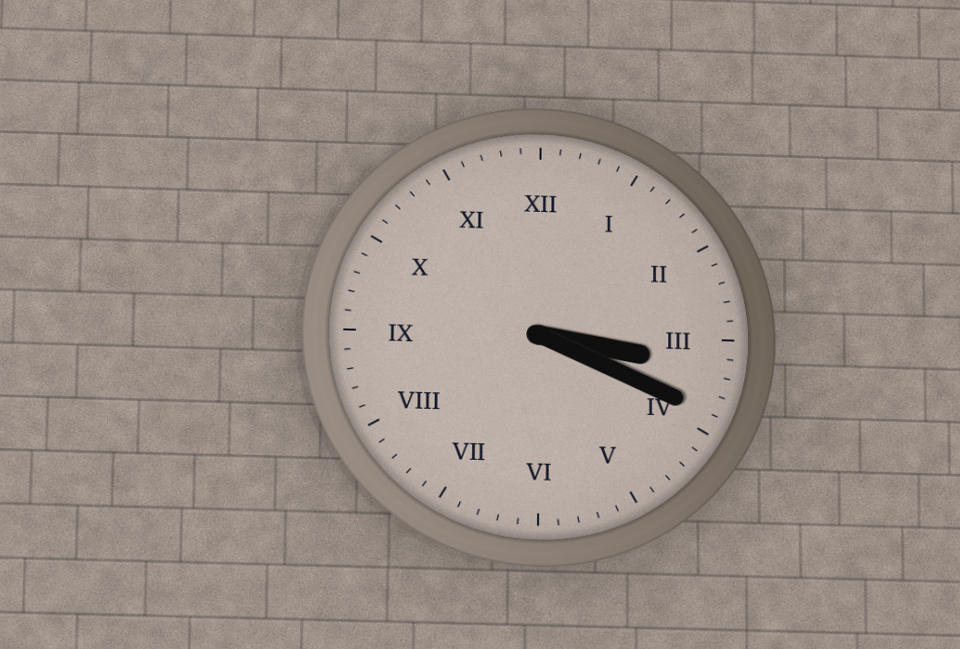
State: h=3 m=19
